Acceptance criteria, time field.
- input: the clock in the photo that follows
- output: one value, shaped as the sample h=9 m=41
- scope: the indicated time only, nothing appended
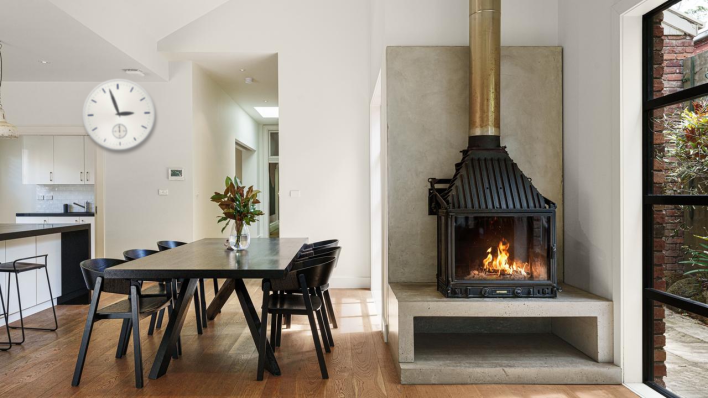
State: h=2 m=57
